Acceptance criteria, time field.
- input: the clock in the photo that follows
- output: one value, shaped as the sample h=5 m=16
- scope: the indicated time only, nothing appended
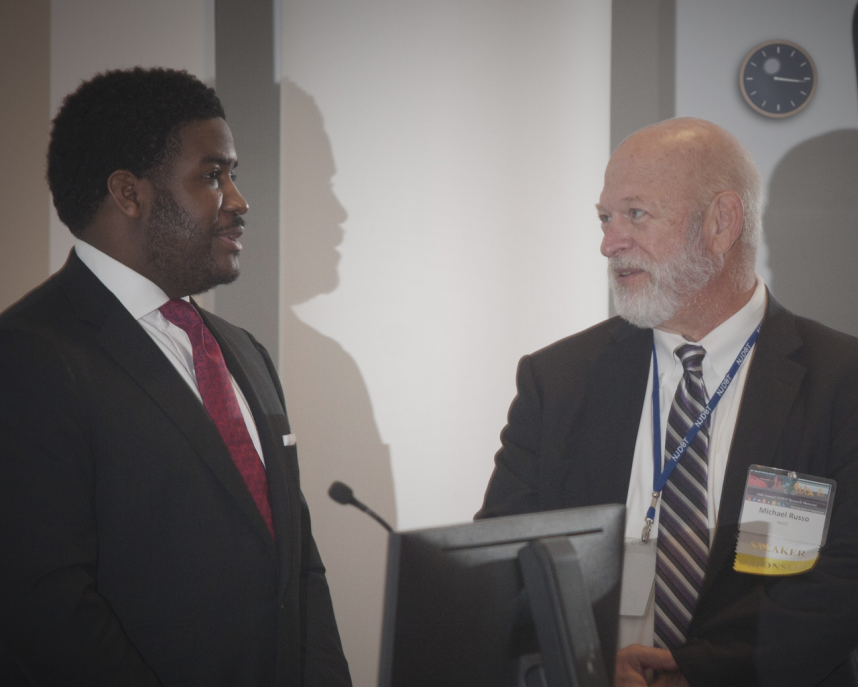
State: h=3 m=16
